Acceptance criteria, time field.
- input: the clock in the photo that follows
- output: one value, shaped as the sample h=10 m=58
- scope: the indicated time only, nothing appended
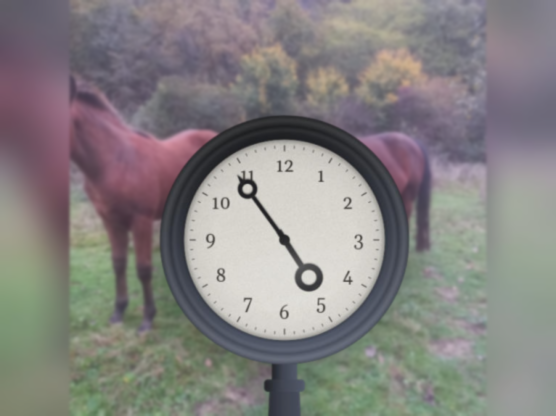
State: h=4 m=54
